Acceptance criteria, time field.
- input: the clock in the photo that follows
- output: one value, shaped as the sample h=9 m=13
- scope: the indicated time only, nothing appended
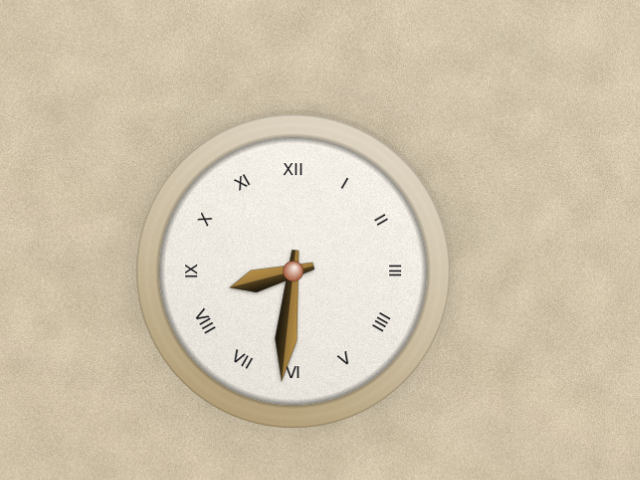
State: h=8 m=31
